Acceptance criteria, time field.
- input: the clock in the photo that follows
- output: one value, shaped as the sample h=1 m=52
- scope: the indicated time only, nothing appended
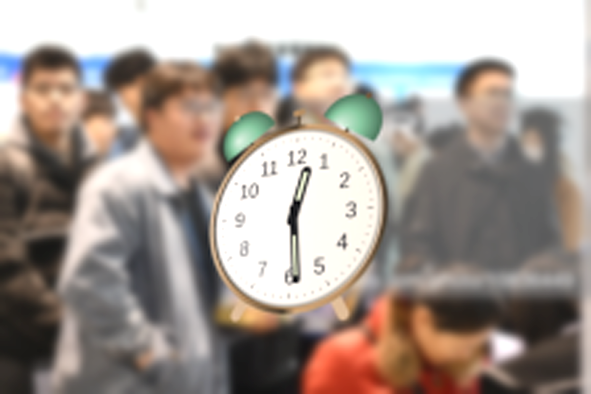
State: h=12 m=29
